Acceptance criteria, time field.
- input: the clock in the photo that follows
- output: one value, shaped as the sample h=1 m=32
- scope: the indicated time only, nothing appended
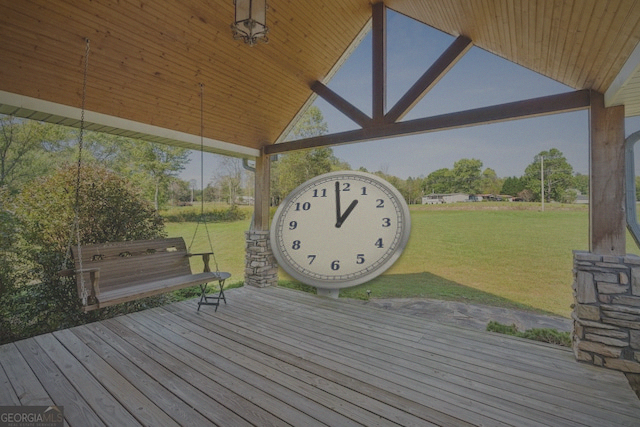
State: h=12 m=59
